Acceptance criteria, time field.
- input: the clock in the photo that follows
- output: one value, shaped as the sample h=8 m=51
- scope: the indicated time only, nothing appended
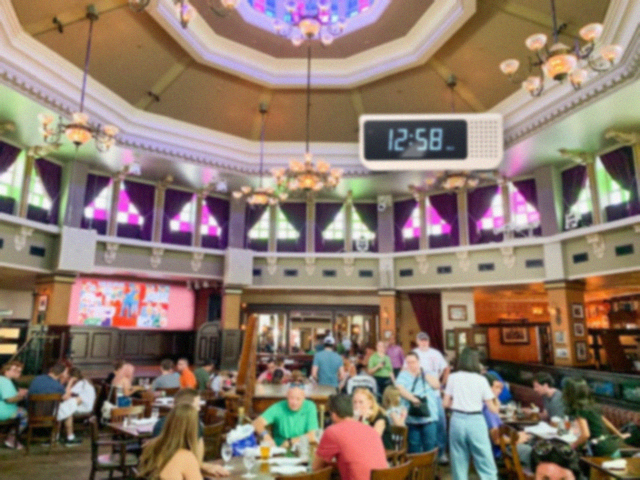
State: h=12 m=58
